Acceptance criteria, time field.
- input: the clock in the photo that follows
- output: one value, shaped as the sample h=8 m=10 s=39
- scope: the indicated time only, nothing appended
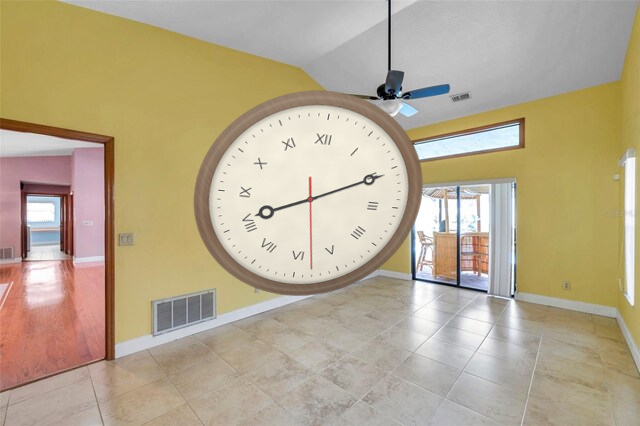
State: h=8 m=10 s=28
